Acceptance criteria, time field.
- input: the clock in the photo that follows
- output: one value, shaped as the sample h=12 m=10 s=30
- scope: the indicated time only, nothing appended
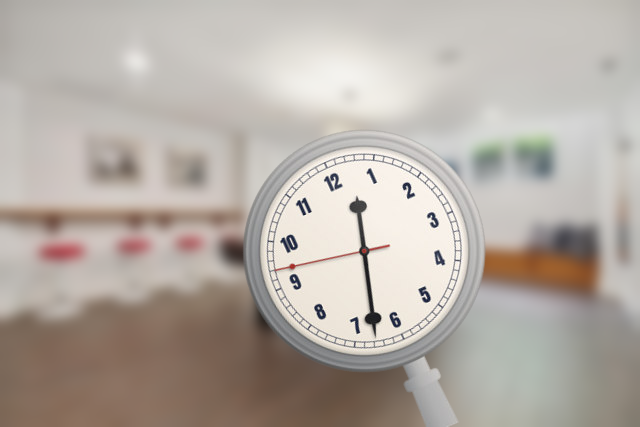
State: h=12 m=32 s=47
